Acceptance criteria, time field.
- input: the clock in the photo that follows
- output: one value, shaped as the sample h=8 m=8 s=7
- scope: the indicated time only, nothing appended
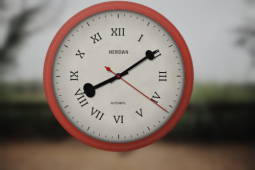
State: h=8 m=9 s=21
